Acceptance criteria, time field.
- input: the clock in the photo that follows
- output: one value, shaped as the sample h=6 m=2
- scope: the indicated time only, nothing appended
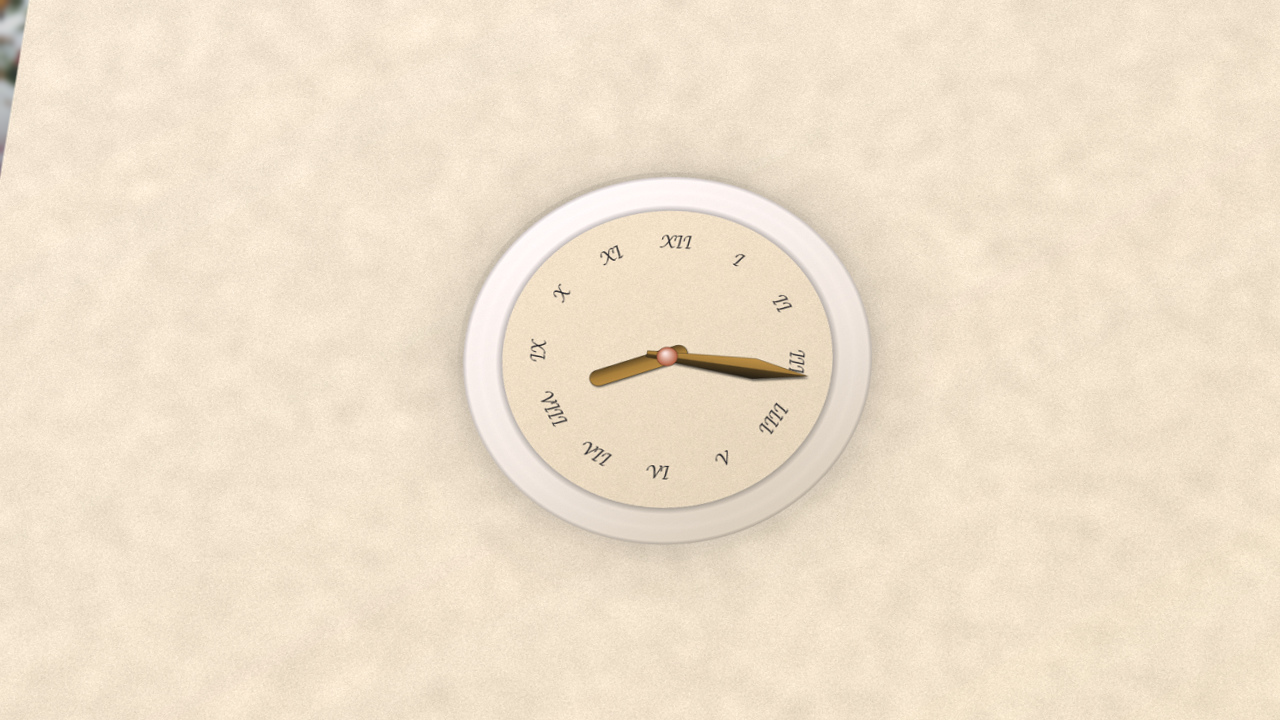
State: h=8 m=16
